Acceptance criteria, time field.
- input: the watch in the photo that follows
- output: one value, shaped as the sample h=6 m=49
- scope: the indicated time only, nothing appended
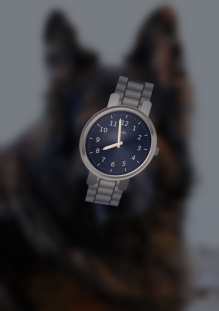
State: h=7 m=58
